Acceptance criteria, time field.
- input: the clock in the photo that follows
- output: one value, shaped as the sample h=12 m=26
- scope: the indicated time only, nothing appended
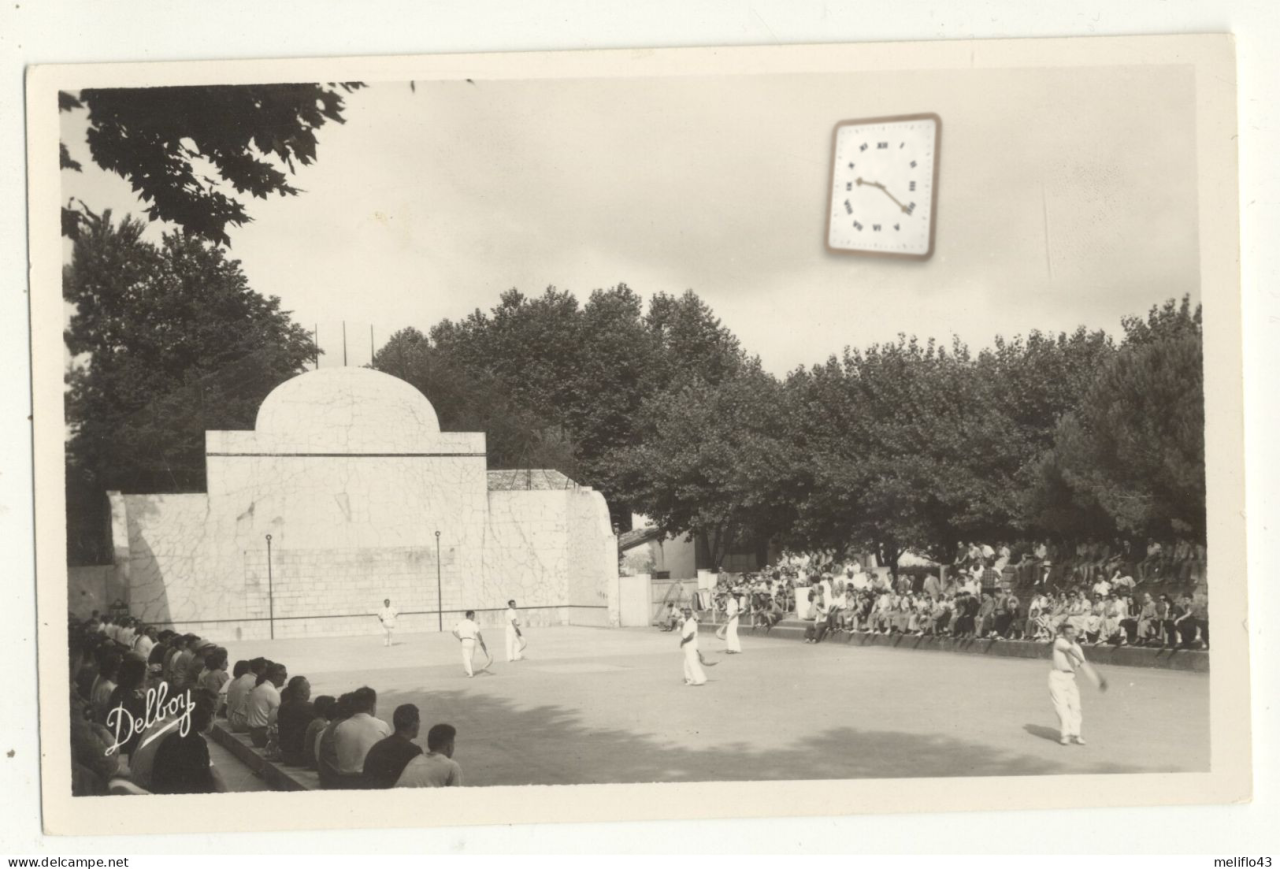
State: h=9 m=21
